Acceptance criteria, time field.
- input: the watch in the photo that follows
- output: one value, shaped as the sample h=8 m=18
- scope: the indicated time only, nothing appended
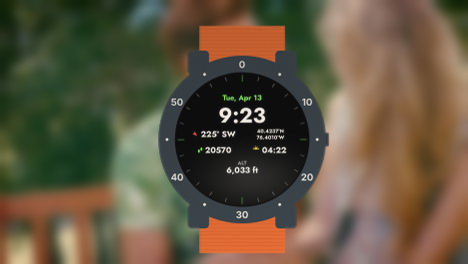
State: h=9 m=23
